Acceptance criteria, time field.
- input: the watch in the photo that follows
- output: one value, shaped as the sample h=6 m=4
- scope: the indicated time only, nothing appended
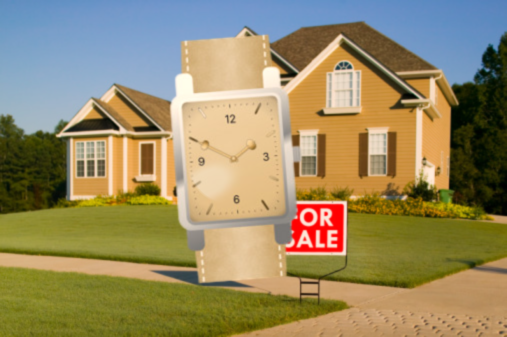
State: h=1 m=50
